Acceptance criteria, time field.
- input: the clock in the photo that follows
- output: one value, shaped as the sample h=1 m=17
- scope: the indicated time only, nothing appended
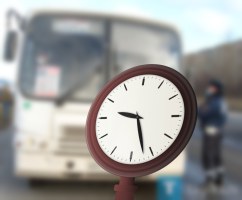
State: h=9 m=27
